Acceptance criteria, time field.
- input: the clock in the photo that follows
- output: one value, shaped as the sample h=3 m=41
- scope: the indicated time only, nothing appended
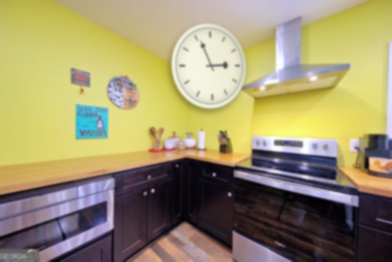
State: h=2 m=56
